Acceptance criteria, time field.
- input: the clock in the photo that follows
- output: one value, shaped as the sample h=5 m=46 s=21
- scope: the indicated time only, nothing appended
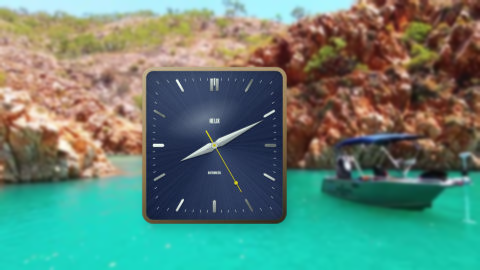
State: h=8 m=10 s=25
